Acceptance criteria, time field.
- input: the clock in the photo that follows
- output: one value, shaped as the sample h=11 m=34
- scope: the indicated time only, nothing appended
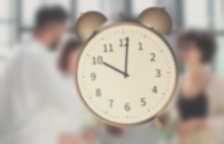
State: h=10 m=1
